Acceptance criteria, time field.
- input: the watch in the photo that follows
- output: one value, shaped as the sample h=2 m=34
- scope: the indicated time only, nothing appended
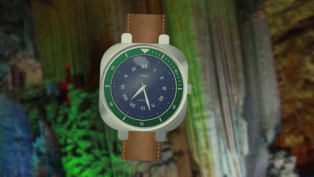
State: h=7 m=27
